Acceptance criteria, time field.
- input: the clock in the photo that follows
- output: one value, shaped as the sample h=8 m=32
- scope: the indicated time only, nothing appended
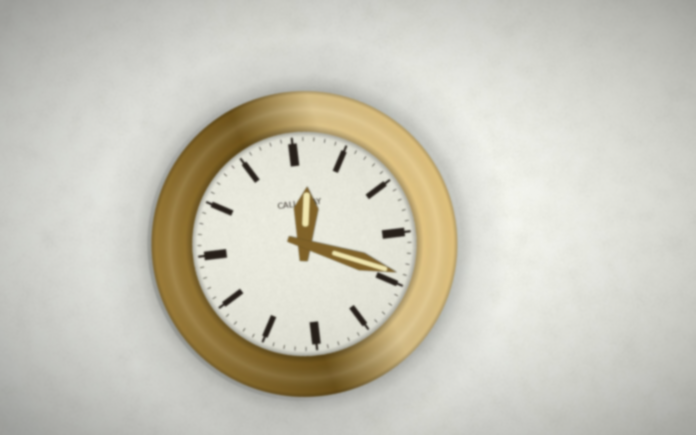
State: h=12 m=19
